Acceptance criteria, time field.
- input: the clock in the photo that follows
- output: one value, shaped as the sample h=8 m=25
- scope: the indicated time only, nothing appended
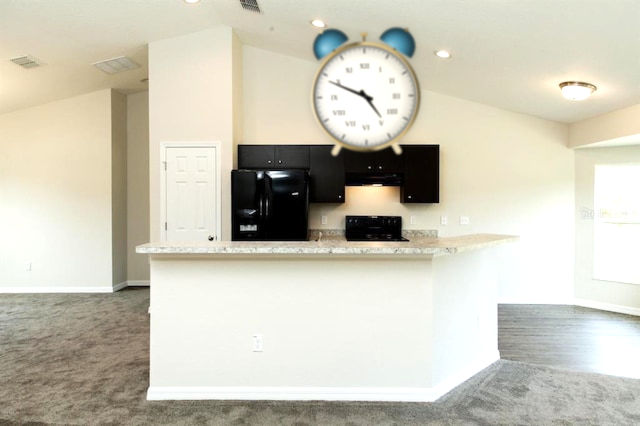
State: h=4 m=49
